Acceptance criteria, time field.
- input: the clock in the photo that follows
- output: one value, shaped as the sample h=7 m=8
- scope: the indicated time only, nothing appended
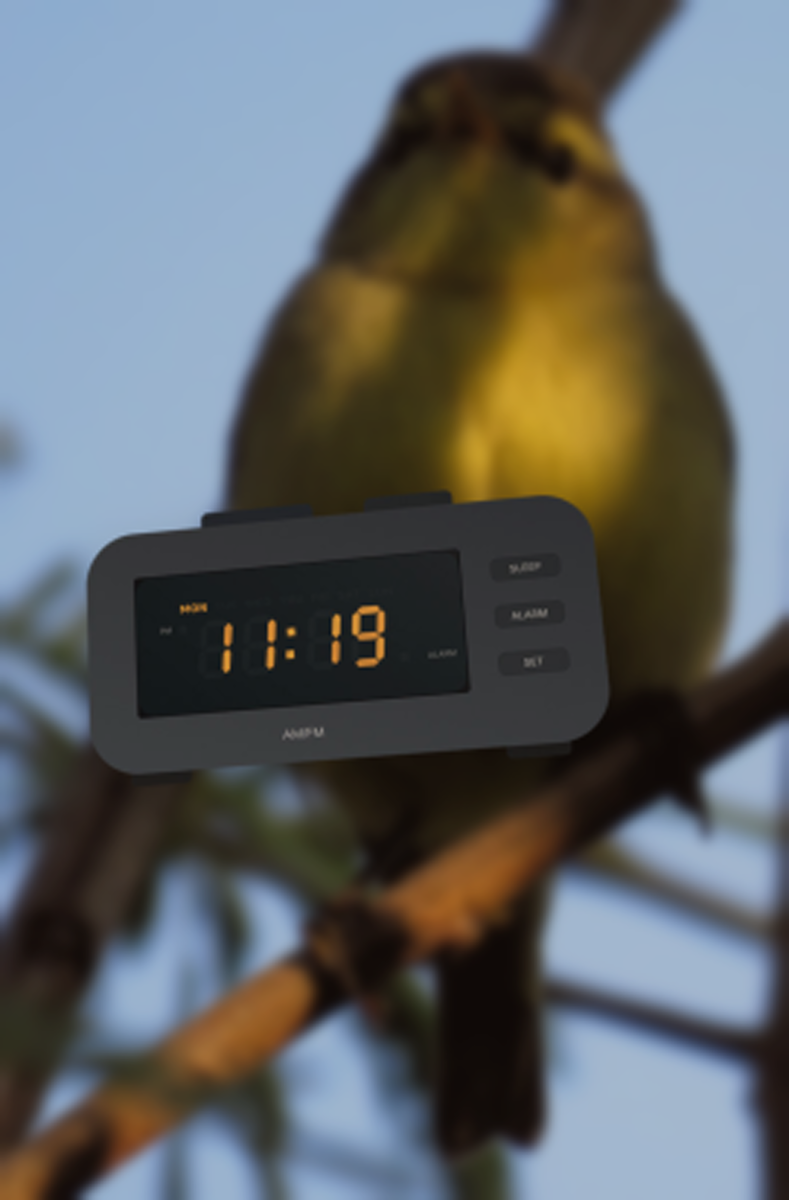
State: h=11 m=19
